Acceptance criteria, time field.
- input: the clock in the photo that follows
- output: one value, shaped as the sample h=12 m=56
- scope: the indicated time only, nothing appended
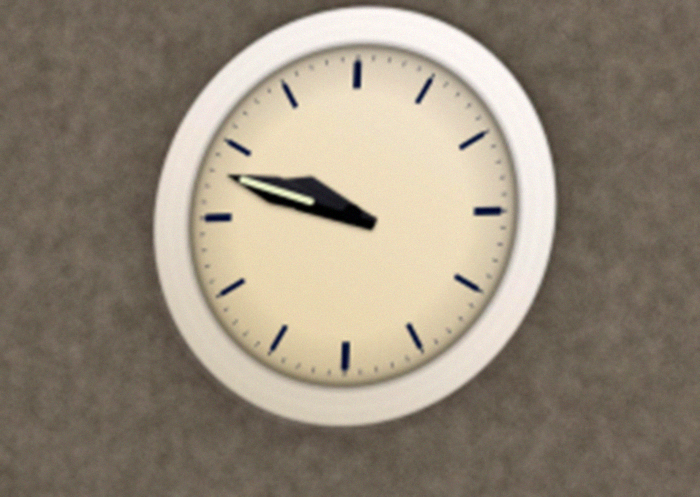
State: h=9 m=48
